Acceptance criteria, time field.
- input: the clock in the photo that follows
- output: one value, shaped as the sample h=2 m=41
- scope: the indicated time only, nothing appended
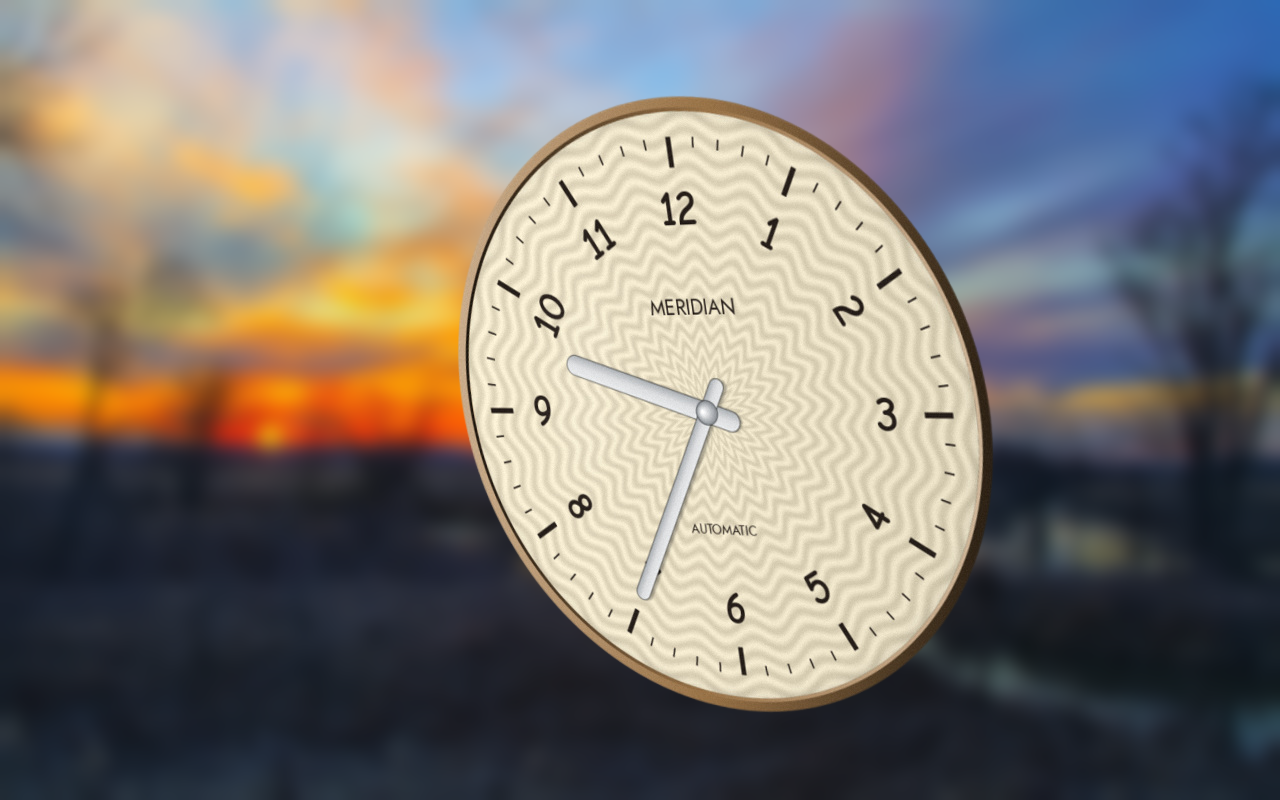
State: h=9 m=35
